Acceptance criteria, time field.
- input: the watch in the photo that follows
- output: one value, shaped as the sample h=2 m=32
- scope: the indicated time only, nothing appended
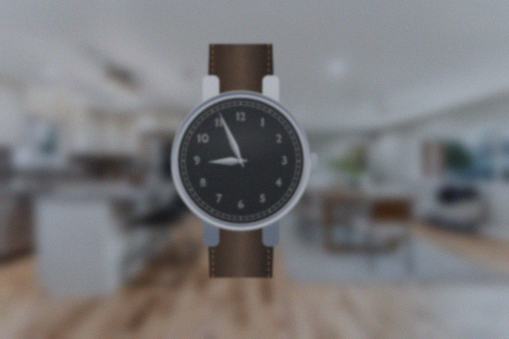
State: h=8 m=56
